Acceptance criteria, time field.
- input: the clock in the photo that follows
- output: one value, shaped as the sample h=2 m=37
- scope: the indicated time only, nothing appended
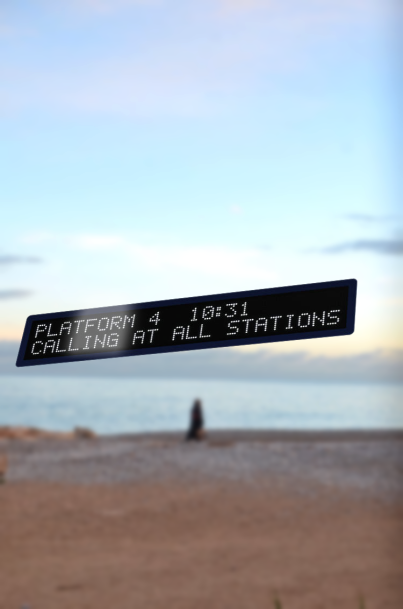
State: h=10 m=31
